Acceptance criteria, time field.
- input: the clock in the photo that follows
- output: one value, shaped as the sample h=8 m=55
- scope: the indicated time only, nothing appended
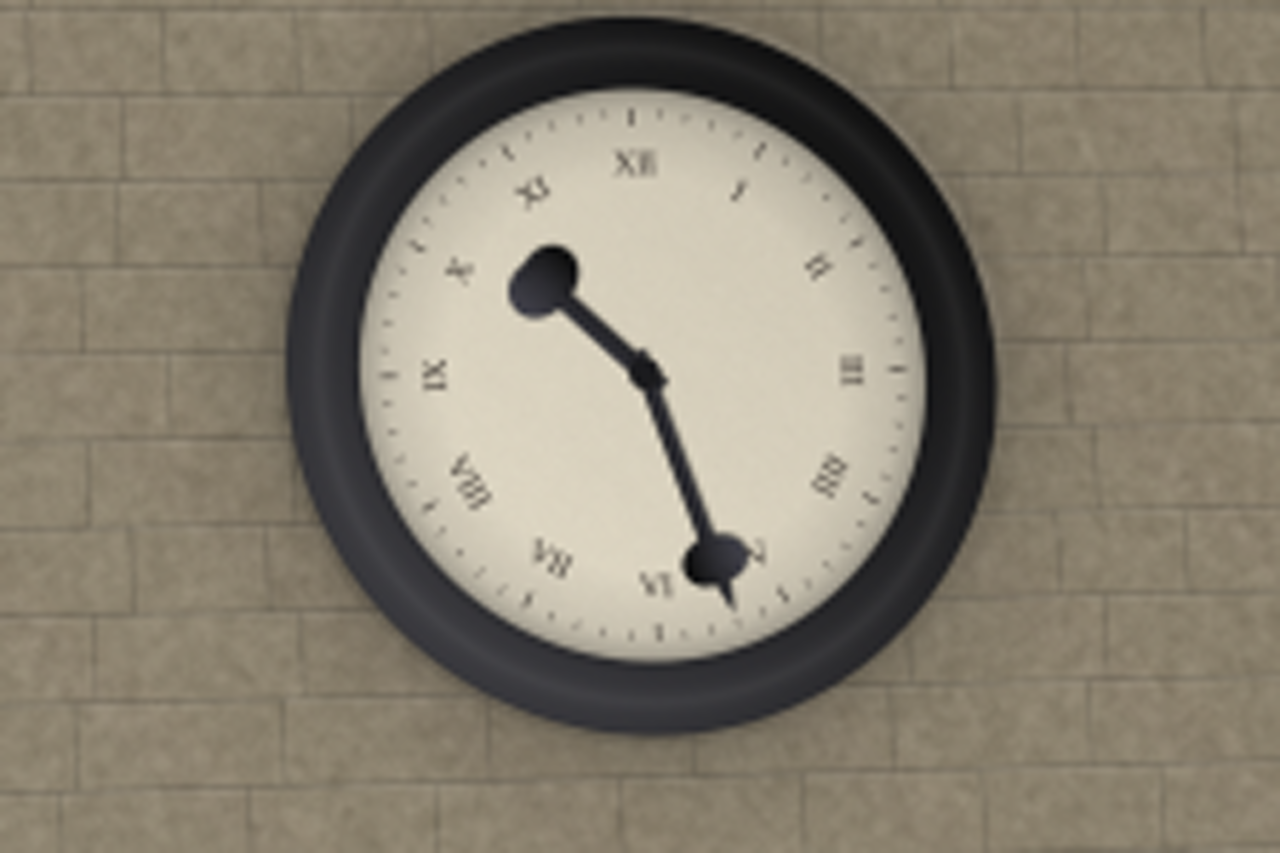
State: h=10 m=27
